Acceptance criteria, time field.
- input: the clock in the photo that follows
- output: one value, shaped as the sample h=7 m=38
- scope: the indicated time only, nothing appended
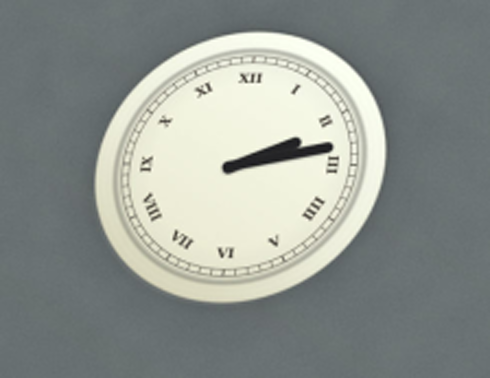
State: h=2 m=13
